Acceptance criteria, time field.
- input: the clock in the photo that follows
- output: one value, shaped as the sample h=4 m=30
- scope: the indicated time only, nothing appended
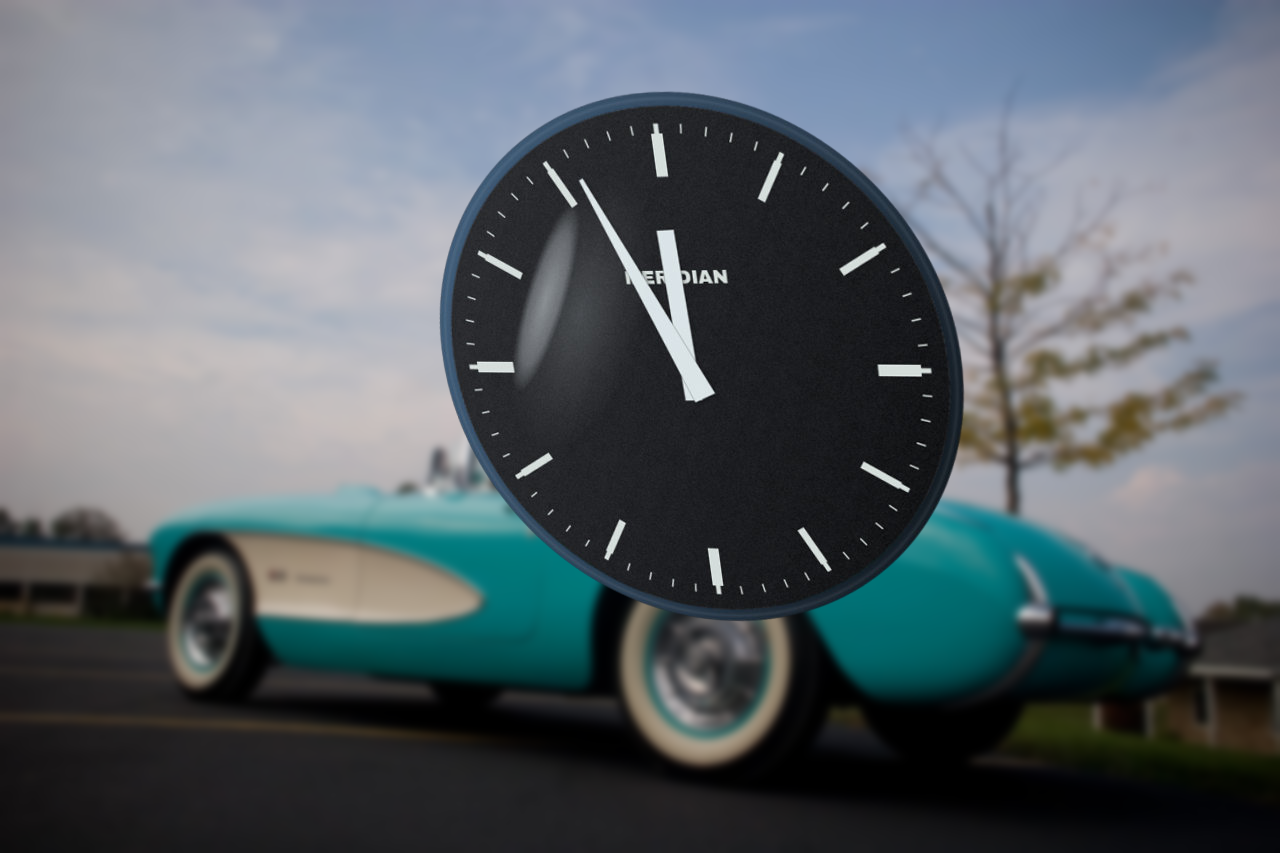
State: h=11 m=56
